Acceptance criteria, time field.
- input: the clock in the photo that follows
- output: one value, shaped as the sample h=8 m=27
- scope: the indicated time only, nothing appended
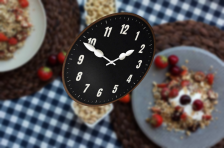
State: h=1 m=49
